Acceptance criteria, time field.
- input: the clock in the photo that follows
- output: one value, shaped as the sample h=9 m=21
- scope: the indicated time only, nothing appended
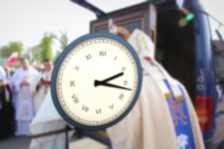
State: h=2 m=17
